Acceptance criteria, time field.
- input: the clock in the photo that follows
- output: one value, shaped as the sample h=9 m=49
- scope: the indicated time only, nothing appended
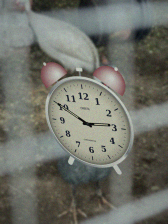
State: h=2 m=50
